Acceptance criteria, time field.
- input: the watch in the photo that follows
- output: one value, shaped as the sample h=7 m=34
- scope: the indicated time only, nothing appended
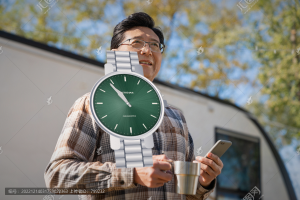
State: h=10 m=54
